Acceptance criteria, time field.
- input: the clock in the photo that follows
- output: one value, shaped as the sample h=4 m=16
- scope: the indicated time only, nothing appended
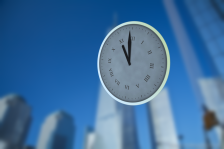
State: h=10 m=59
